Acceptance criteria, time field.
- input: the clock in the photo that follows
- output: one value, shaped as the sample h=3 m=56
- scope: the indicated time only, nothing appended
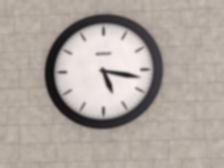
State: h=5 m=17
